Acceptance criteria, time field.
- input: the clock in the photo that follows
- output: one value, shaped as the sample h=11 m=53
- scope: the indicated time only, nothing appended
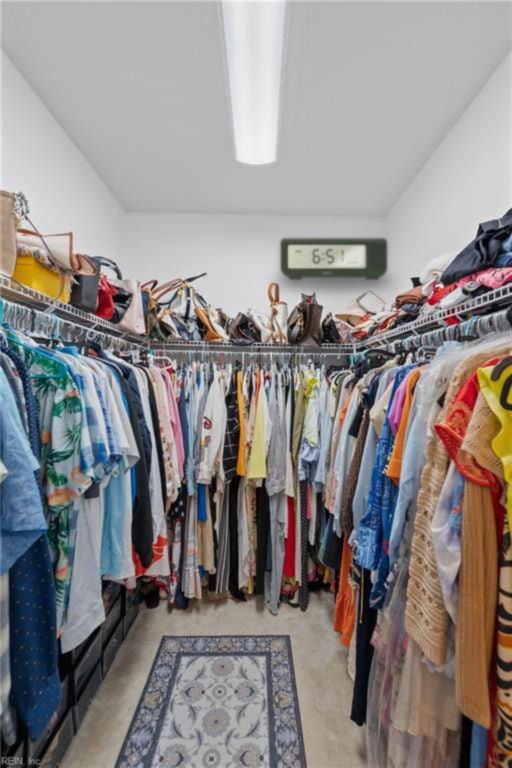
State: h=6 m=51
